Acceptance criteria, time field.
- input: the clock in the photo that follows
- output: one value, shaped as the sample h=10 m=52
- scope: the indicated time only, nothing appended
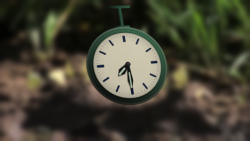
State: h=7 m=30
